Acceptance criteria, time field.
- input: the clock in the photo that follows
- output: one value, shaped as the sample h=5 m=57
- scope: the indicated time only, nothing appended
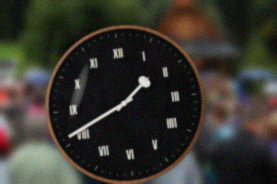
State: h=1 m=41
